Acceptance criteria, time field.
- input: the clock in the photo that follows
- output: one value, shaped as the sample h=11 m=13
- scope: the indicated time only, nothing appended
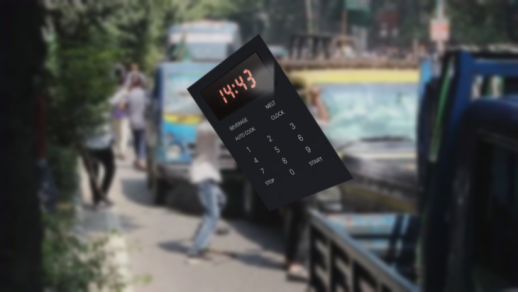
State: h=14 m=43
